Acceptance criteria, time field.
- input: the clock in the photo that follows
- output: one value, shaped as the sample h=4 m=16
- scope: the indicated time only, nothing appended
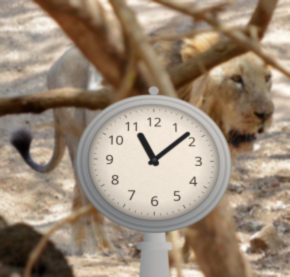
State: h=11 m=8
